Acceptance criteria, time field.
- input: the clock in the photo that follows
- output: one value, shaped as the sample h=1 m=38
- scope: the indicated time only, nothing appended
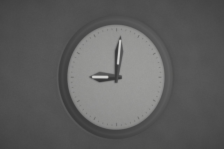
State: h=9 m=1
